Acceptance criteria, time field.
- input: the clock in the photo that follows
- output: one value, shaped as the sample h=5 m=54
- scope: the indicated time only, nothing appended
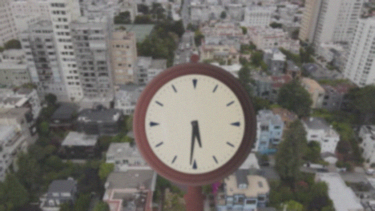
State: h=5 m=31
